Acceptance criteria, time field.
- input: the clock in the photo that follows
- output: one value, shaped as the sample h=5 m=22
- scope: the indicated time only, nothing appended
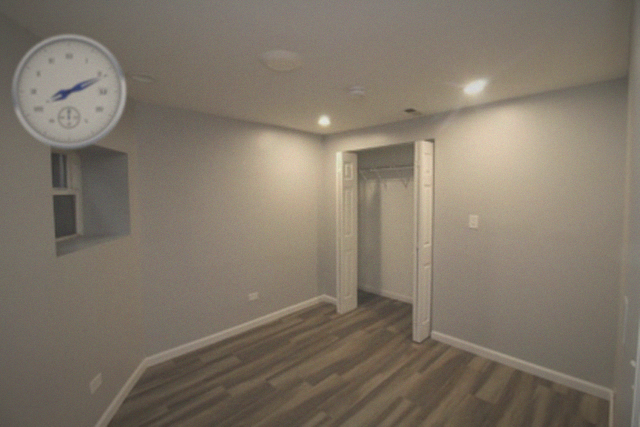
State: h=8 m=11
